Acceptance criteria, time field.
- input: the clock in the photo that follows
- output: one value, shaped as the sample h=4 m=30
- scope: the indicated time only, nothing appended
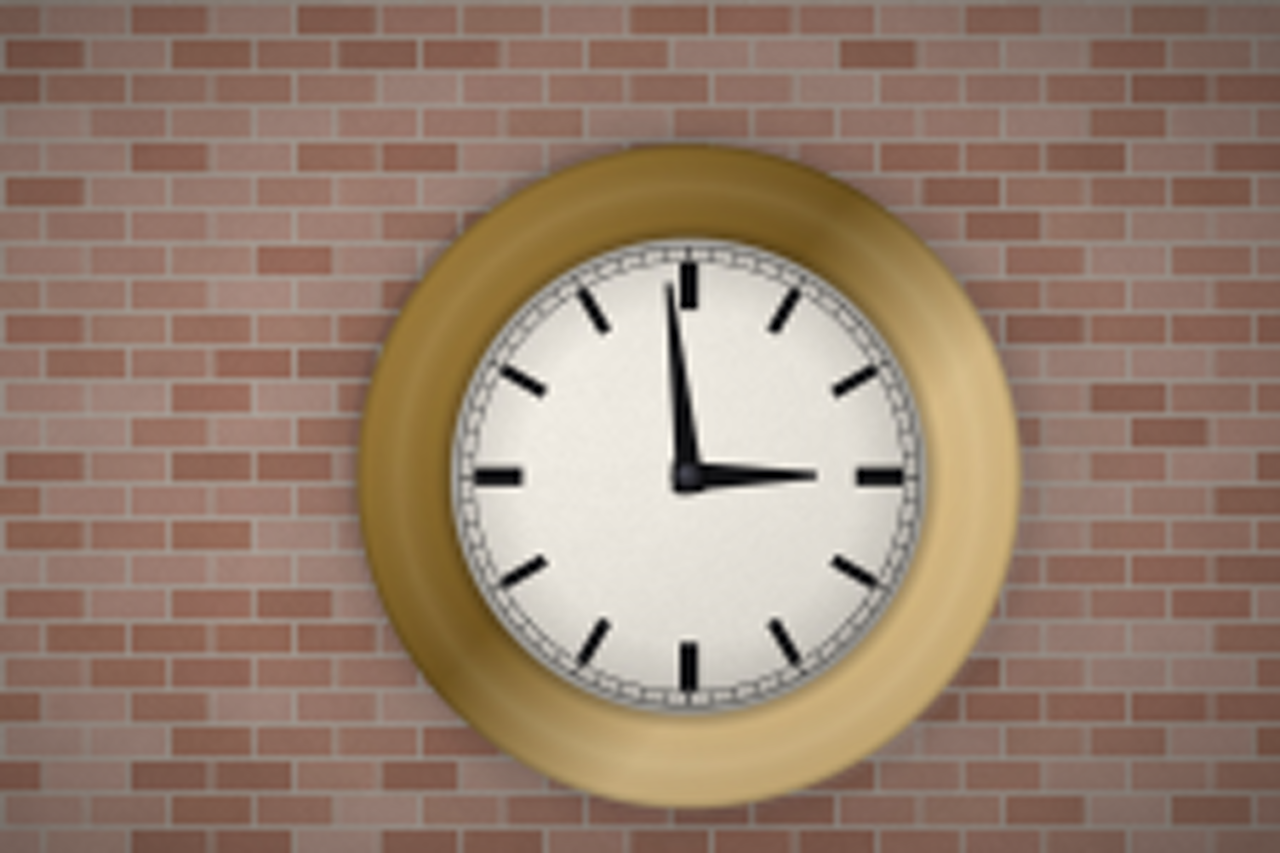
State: h=2 m=59
